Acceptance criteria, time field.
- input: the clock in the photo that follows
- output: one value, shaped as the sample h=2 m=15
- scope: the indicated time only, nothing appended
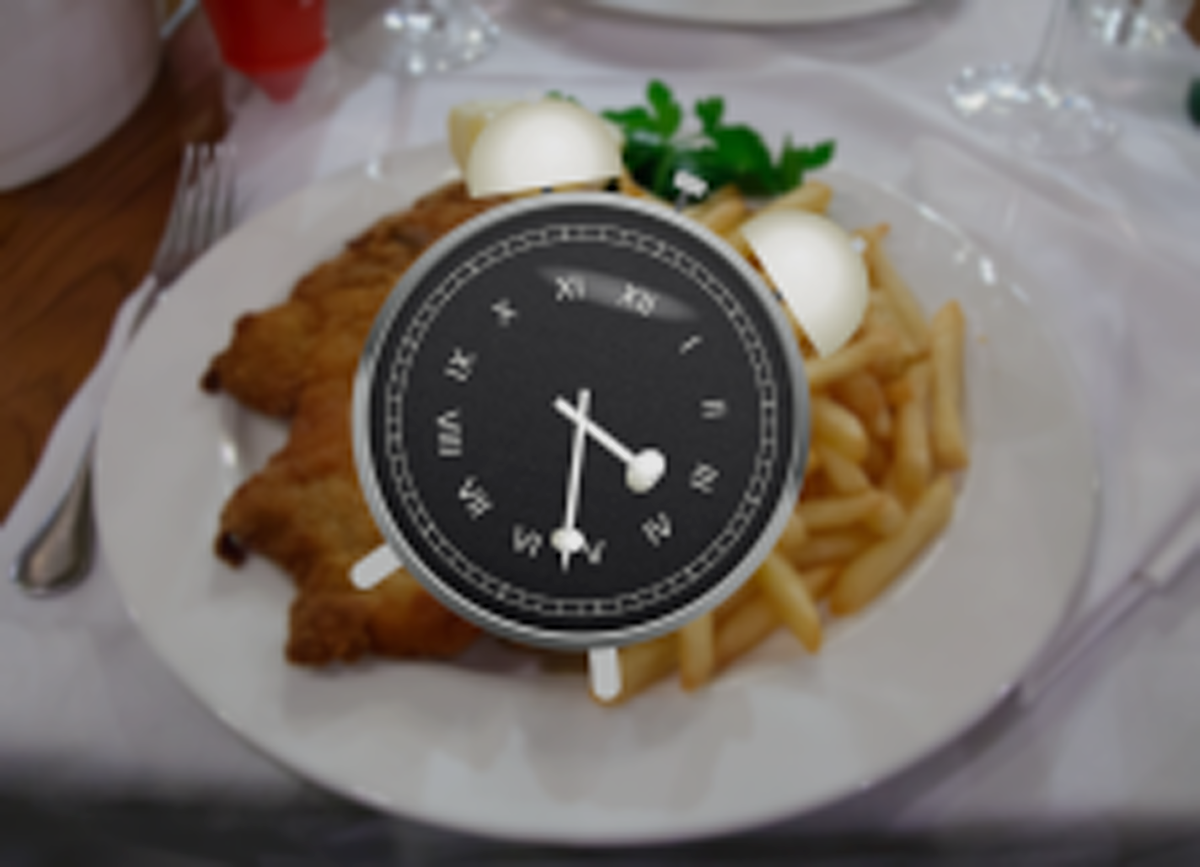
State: h=3 m=27
